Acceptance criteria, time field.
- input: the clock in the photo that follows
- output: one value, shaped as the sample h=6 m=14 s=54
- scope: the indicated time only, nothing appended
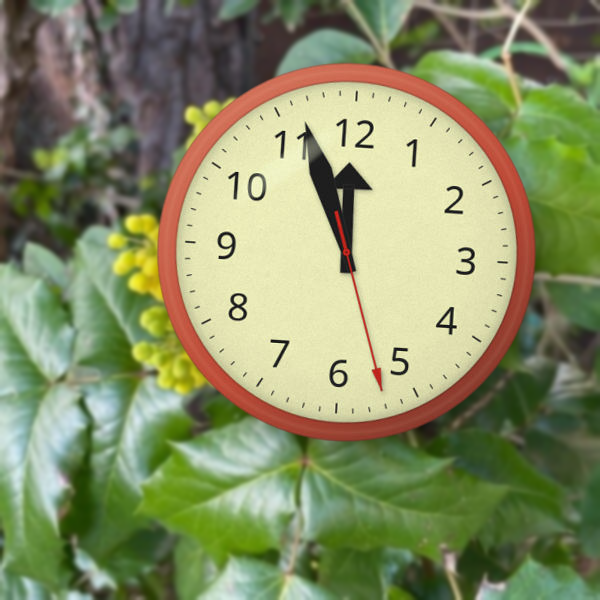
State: h=11 m=56 s=27
